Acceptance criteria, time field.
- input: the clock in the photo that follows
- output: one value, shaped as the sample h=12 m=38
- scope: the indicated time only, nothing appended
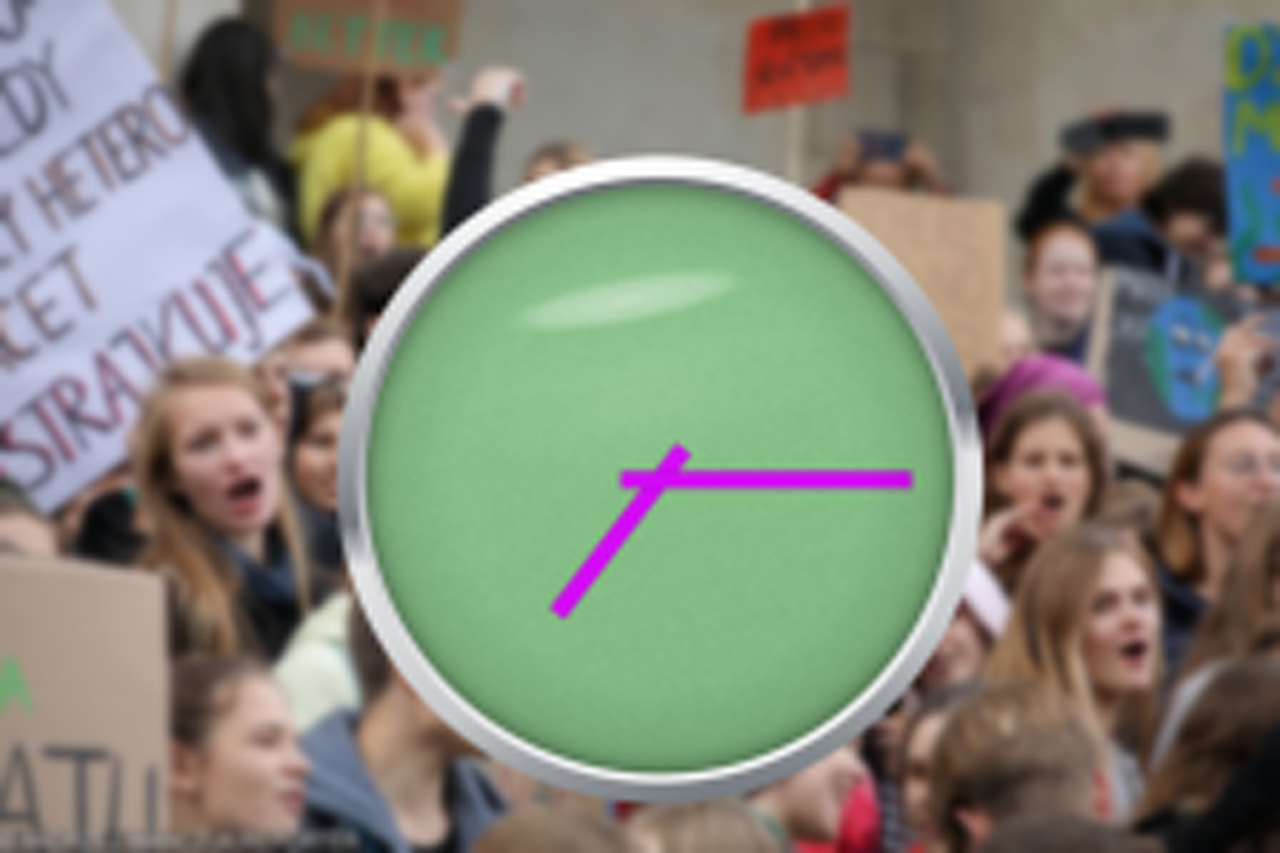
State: h=7 m=15
